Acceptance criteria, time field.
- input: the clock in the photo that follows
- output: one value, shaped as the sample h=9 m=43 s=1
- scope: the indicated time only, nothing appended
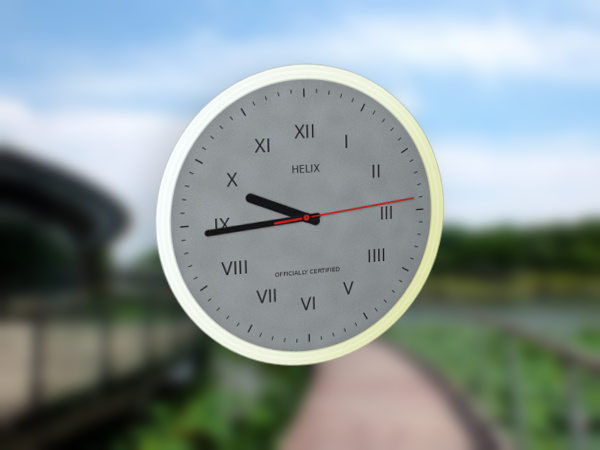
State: h=9 m=44 s=14
